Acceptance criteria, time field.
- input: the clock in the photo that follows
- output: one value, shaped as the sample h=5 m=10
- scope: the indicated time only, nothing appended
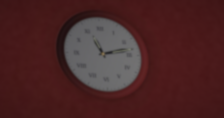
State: h=11 m=13
